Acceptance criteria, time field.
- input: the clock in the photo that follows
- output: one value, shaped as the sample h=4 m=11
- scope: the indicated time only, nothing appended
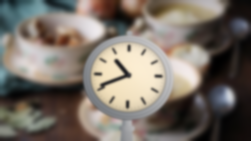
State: h=10 m=41
